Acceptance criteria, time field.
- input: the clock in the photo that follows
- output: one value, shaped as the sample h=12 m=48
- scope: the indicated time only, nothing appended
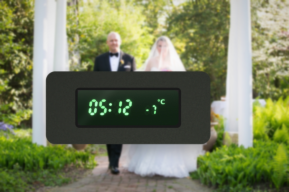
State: h=5 m=12
